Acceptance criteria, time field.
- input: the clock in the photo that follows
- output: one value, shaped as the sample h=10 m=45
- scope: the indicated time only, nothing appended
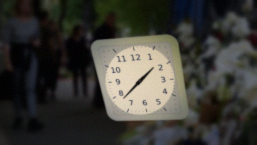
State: h=1 m=38
